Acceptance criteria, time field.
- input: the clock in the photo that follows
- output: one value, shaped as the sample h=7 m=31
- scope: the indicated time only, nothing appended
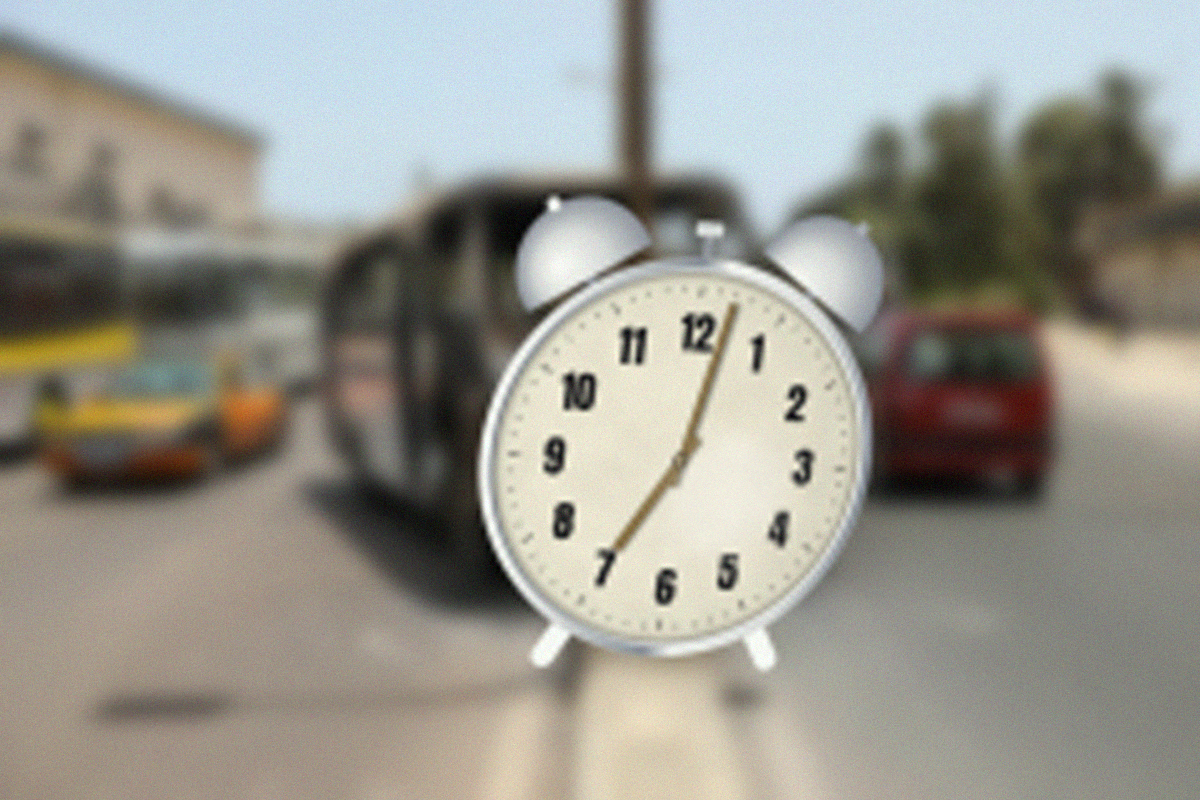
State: h=7 m=2
